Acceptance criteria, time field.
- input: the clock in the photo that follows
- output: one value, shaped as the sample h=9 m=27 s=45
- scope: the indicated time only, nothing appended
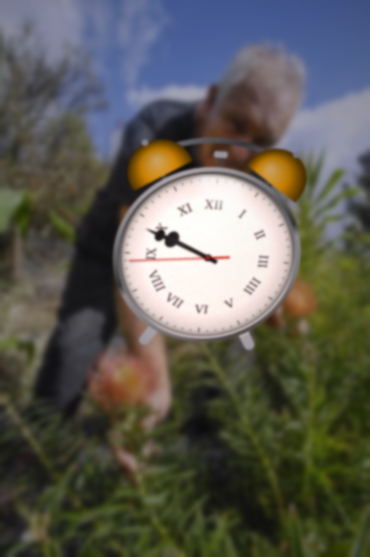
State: h=9 m=48 s=44
